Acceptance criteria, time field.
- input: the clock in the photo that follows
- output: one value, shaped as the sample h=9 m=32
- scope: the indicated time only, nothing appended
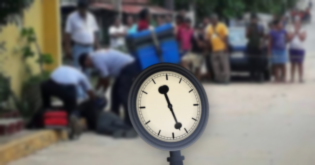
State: h=11 m=27
